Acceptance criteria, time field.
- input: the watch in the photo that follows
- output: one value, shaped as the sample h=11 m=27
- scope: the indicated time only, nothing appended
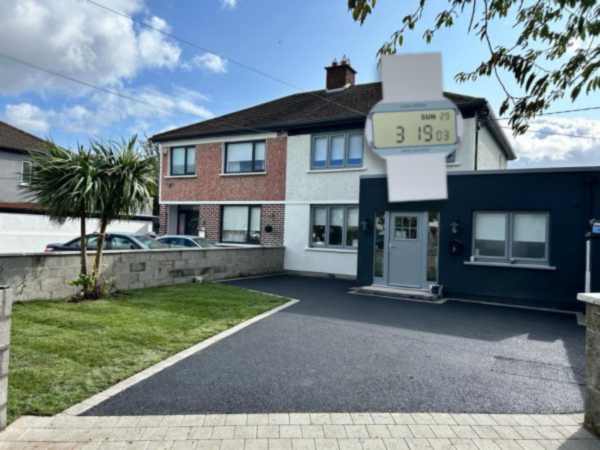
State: h=3 m=19
